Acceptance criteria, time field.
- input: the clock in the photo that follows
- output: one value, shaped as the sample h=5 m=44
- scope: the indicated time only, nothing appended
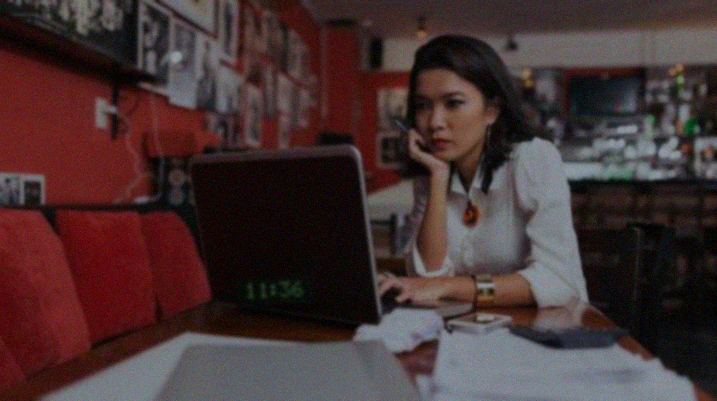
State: h=11 m=36
